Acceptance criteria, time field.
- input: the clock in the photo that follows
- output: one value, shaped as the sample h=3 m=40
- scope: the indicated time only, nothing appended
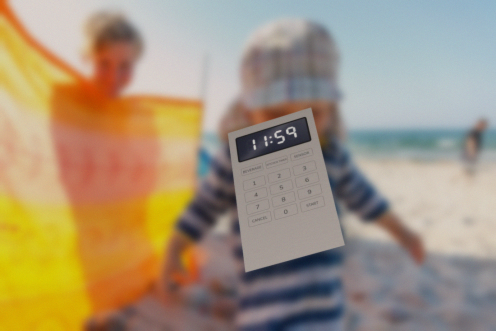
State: h=11 m=59
